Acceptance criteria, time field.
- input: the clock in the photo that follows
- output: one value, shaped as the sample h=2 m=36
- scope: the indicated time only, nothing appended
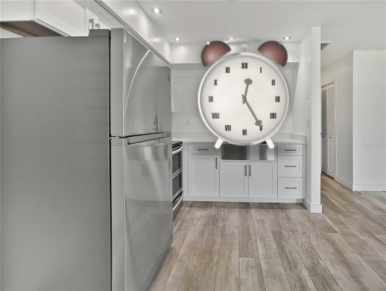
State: h=12 m=25
